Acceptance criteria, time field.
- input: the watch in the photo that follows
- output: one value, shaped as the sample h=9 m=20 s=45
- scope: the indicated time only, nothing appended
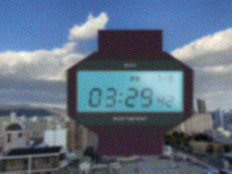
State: h=3 m=29 s=42
